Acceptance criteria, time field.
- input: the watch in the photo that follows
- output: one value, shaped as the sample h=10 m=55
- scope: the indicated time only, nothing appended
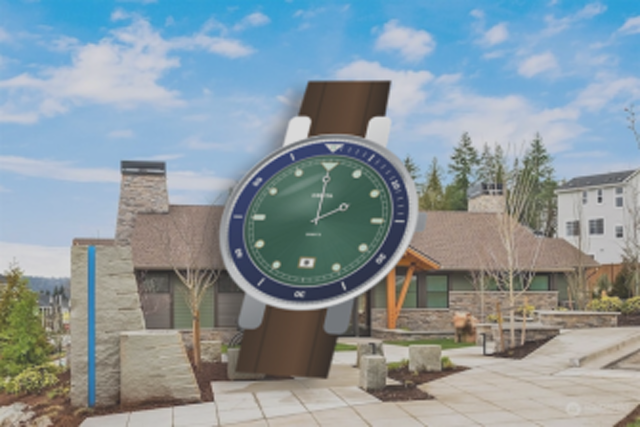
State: h=2 m=0
